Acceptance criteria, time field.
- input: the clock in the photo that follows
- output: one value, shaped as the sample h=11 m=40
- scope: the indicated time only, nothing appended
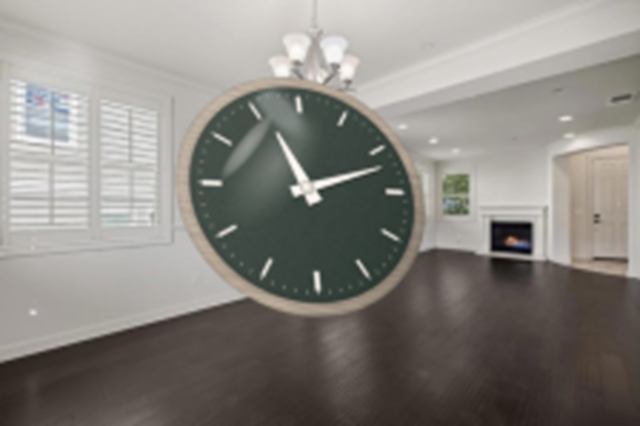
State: h=11 m=12
